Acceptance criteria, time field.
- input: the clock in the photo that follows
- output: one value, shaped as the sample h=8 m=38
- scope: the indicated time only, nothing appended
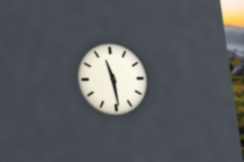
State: h=11 m=29
